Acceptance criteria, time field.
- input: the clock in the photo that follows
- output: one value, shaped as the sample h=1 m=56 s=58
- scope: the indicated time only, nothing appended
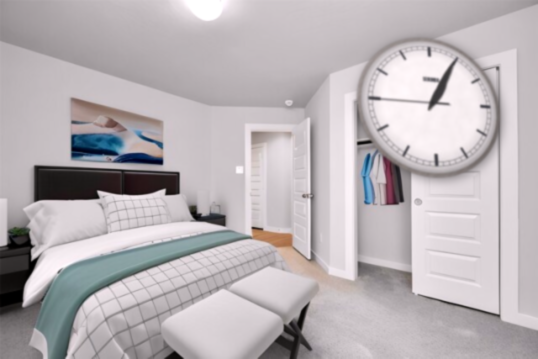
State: h=1 m=4 s=45
